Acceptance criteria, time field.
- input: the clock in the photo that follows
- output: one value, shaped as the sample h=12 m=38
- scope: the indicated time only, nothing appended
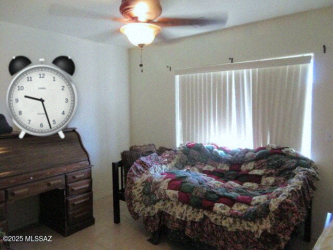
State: h=9 m=27
